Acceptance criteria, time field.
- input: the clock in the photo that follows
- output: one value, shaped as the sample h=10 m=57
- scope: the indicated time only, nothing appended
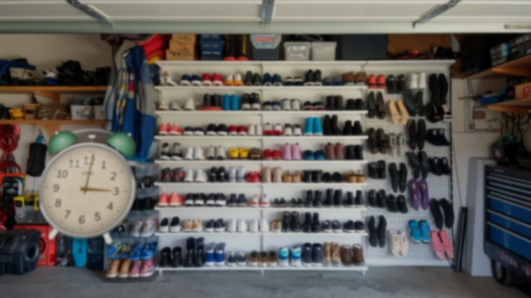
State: h=3 m=1
